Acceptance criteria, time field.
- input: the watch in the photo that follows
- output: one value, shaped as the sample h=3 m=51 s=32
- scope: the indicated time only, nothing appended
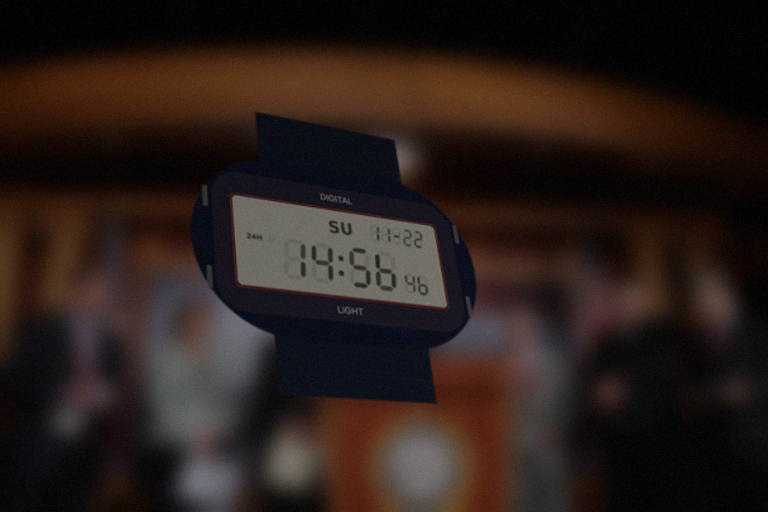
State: h=14 m=56 s=46
